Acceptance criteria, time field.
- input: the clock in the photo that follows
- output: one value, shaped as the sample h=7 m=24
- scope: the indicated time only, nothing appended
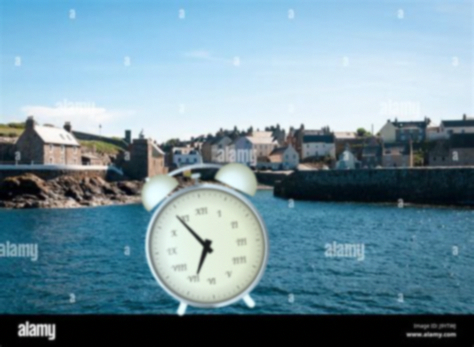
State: h=6 m=54
